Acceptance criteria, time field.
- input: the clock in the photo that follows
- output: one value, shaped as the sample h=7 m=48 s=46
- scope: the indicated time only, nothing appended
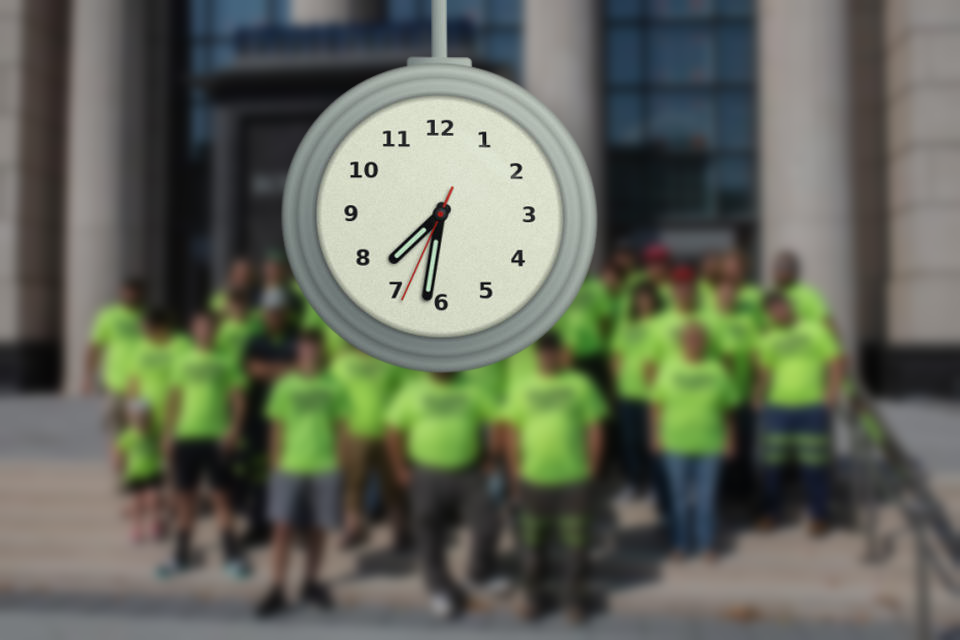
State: h=7 m=31 s=34
